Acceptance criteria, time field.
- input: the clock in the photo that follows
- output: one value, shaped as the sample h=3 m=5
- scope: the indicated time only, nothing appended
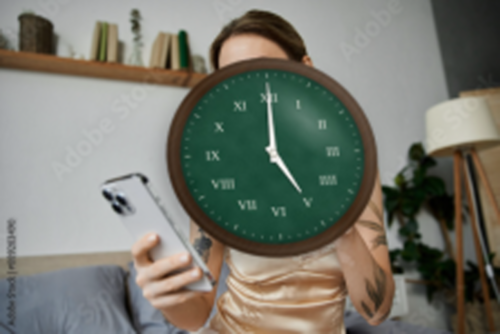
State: h=5 m=0
